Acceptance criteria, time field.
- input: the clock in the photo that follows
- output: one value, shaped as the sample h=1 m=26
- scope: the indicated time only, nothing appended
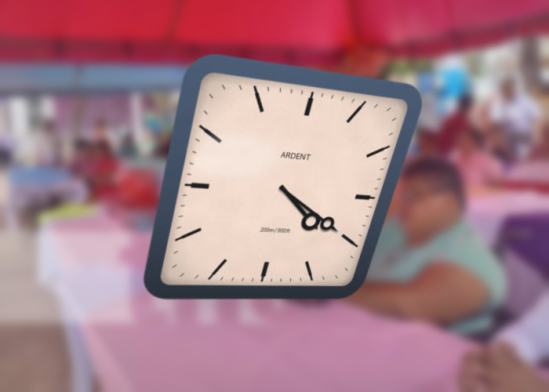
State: h=4 m=20
